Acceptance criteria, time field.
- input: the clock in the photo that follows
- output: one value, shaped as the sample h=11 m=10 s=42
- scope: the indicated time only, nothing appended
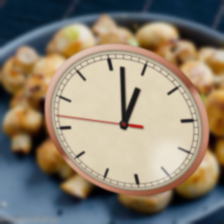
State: h=1 m=1 s=47
